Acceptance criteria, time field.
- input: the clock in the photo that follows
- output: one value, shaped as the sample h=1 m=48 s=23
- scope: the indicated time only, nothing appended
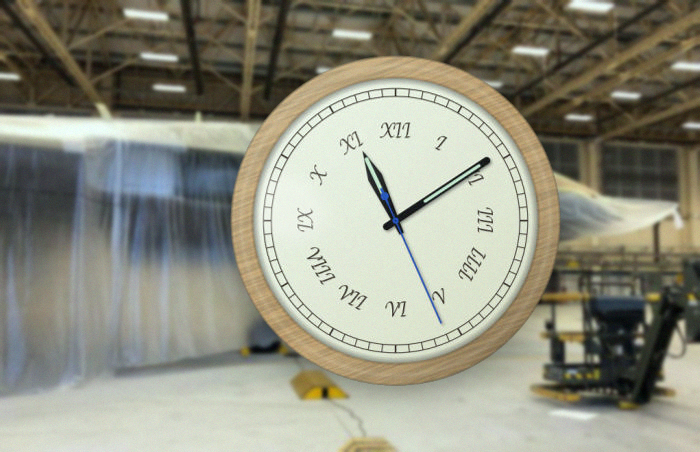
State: h=11 m=9 s=26
